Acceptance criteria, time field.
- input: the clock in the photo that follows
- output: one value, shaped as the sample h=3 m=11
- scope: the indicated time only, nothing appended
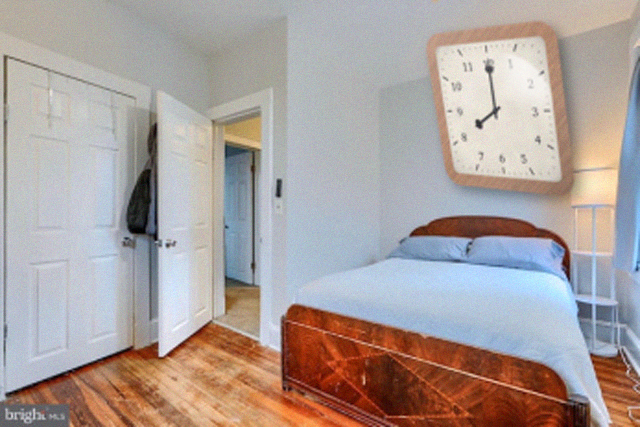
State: h=8 m=0
